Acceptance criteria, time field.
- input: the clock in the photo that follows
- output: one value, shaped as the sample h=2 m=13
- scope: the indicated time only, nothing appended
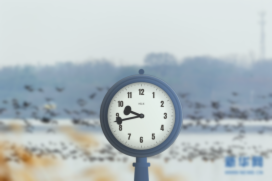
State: h=9 m=43
